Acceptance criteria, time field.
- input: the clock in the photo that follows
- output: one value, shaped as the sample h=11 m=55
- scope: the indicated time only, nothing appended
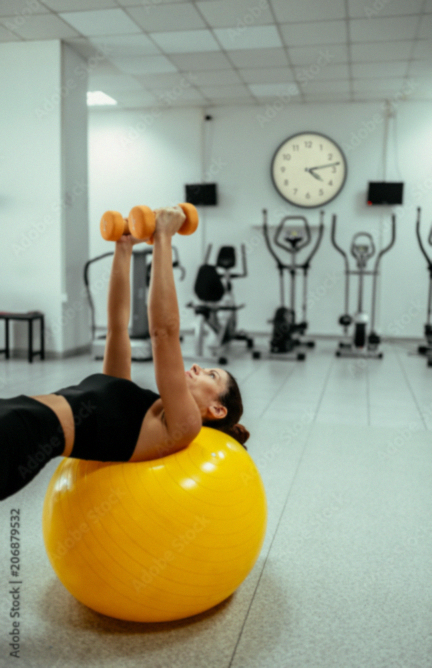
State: h=4 m=13
